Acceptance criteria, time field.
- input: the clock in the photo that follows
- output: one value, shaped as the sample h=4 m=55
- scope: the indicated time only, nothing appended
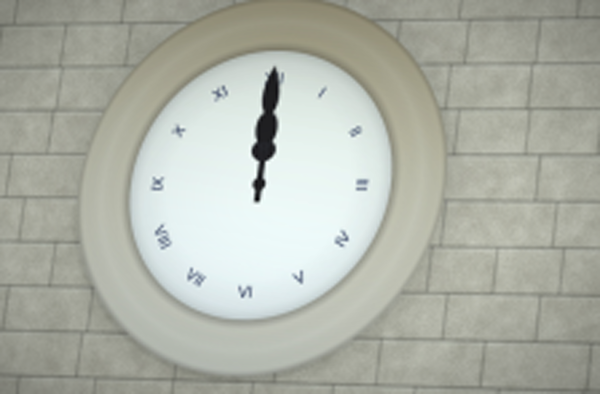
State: h=12 m=0
